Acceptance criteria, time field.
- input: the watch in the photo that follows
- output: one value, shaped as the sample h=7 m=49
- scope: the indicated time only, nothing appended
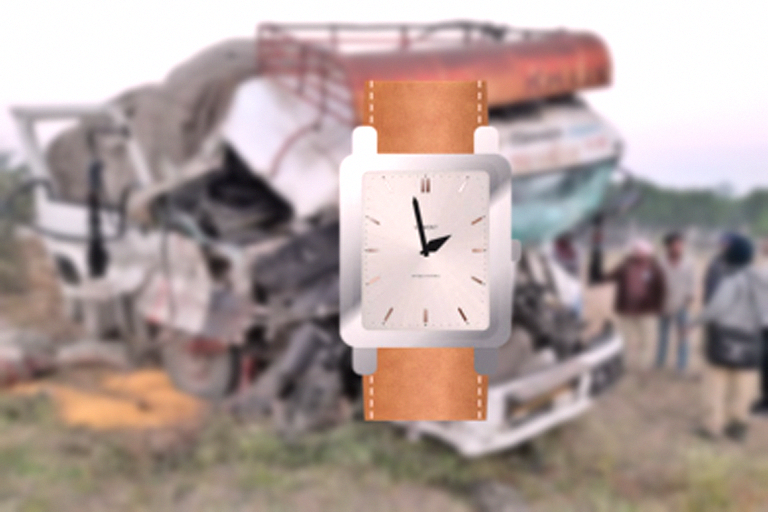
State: h=1 m=58
